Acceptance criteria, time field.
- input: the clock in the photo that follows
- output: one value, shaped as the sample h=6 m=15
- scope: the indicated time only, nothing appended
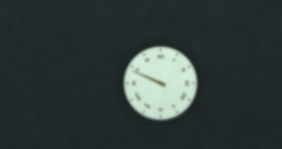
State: h=9 m=49
